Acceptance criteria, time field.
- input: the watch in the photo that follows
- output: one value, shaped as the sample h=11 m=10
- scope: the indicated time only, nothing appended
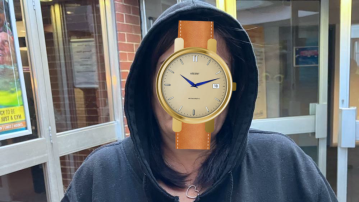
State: h=10 m=12
